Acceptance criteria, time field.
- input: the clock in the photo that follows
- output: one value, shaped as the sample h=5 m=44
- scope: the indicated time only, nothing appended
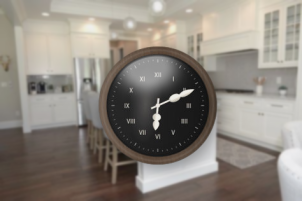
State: h=6 m=11
